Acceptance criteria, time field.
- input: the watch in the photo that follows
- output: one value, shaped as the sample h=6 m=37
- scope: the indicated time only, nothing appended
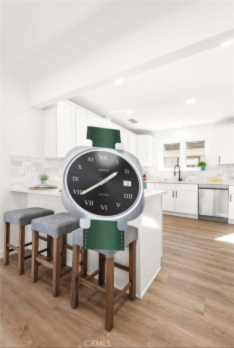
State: h=1 m=39
